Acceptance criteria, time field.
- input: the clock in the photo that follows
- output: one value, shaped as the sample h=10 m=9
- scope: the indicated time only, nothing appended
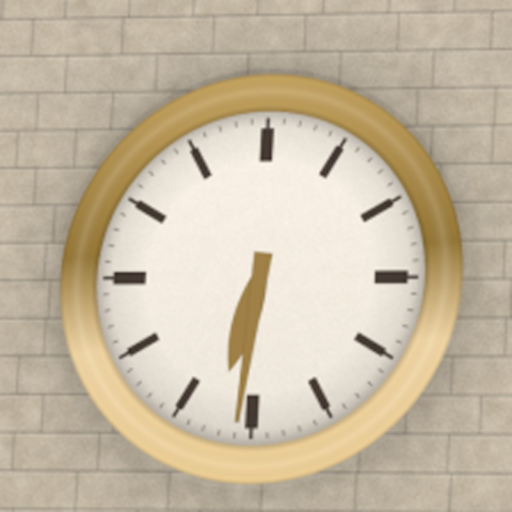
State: h=6 m=31
